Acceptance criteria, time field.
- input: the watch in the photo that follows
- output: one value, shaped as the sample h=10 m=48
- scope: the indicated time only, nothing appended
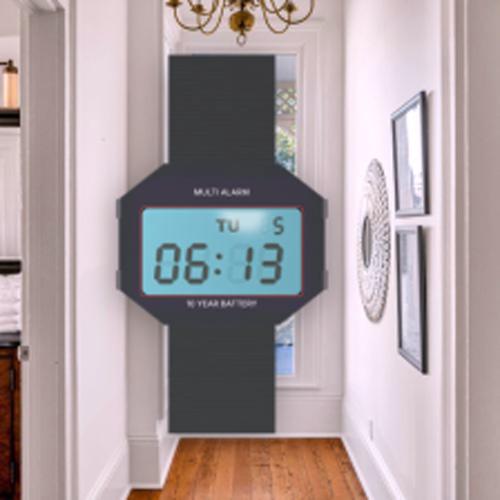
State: h=6 m=13
